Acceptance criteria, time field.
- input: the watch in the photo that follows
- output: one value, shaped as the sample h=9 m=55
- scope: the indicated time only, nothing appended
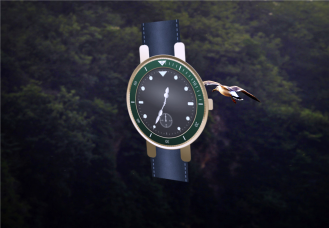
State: h=12 m=35
